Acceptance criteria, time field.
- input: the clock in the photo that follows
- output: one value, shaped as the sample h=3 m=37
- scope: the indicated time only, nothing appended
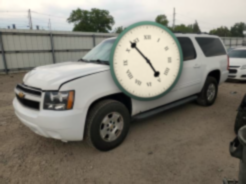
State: h=4 m=53
